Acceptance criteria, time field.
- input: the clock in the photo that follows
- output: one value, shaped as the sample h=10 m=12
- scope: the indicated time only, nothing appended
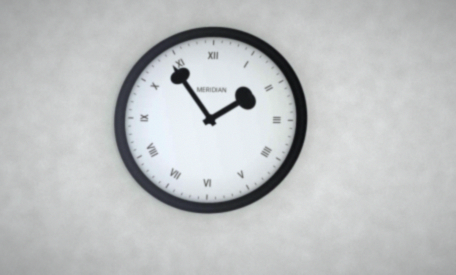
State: h=1 m=54
